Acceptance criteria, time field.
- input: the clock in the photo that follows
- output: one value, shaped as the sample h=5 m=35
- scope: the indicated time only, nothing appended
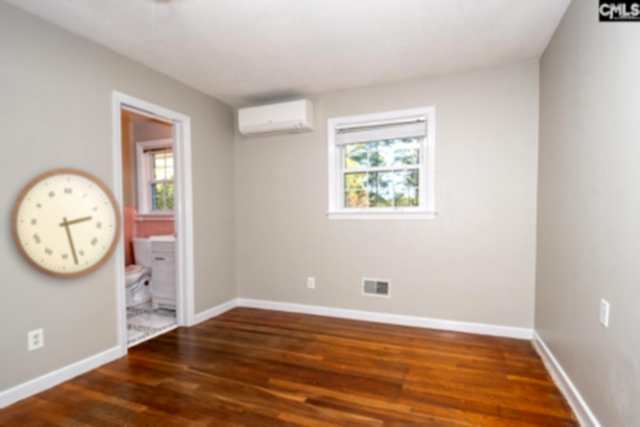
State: h=2 m=27
